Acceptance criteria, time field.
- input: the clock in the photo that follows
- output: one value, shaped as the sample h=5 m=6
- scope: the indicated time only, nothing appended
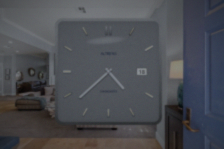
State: h=4 m=38
